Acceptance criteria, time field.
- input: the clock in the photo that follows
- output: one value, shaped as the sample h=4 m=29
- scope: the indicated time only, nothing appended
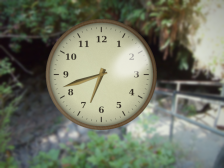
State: h=6 m=42
